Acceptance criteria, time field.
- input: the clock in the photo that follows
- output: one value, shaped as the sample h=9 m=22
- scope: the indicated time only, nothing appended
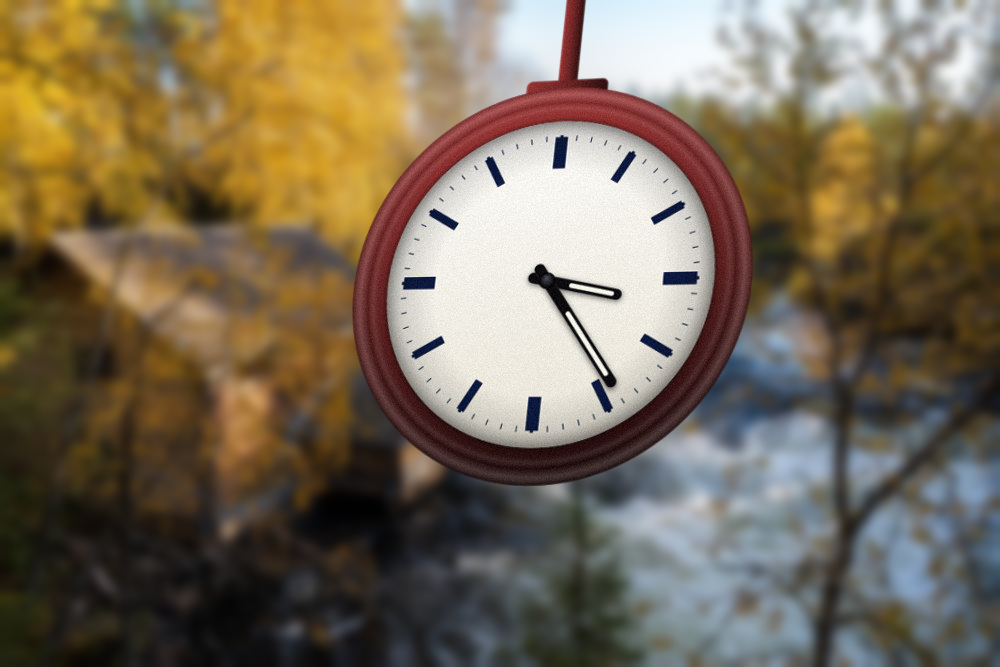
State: h=3 m=24
